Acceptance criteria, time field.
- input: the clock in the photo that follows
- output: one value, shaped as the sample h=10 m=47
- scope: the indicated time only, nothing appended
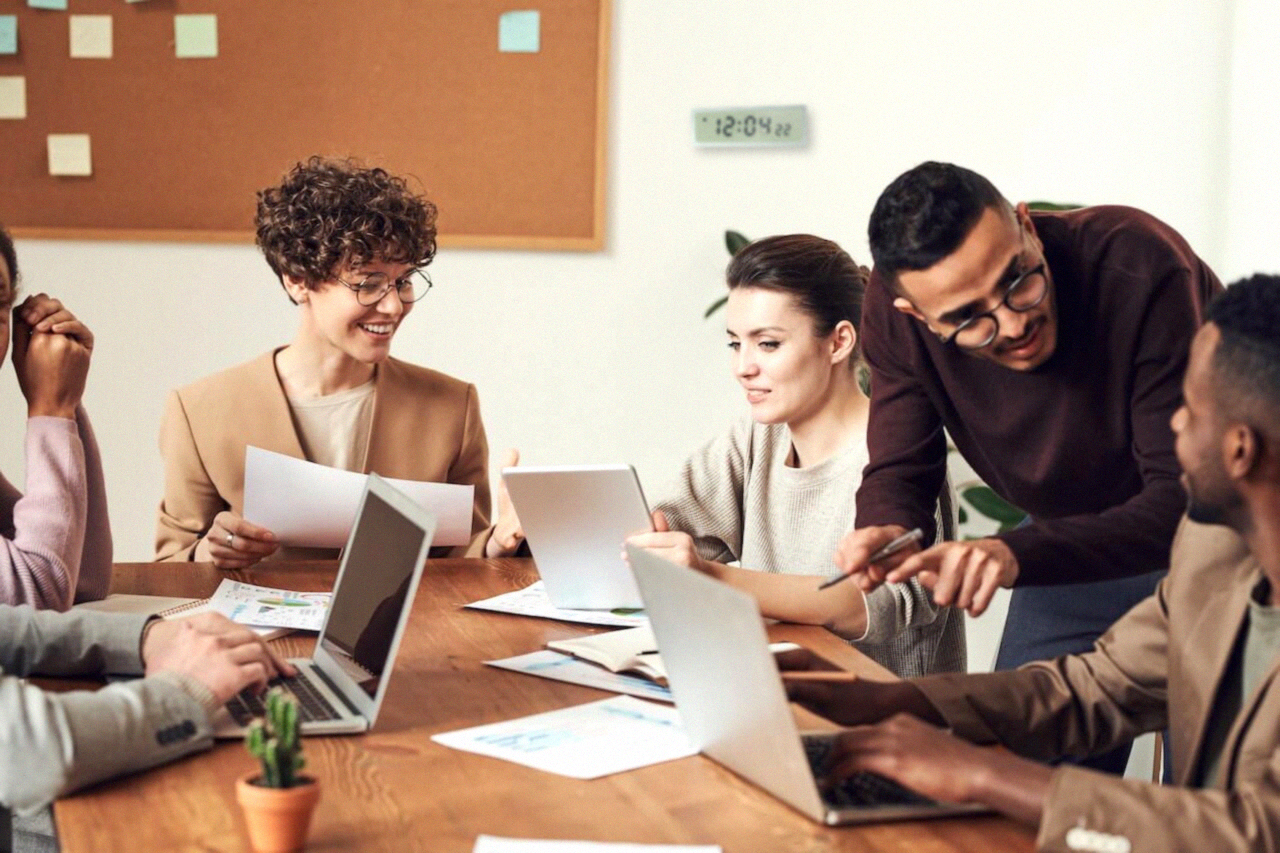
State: h=12 m=4
